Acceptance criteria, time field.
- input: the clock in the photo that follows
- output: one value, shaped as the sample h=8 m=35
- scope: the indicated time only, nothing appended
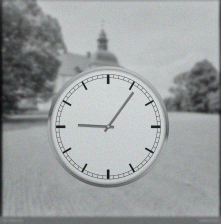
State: h=9 m=6
